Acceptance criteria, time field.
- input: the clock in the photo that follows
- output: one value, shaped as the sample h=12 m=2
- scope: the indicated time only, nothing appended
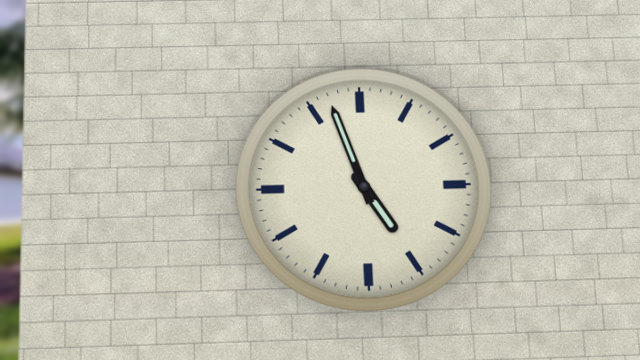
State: h=4 m=57
